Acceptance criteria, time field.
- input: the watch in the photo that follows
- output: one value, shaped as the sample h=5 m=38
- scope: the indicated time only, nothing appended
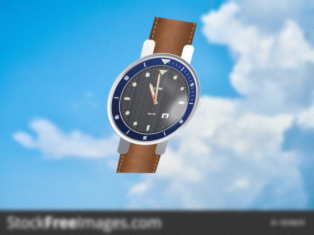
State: h=10 m=59
